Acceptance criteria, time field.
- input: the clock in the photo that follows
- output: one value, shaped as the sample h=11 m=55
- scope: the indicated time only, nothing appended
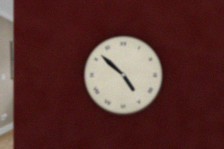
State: h=4 m=52
